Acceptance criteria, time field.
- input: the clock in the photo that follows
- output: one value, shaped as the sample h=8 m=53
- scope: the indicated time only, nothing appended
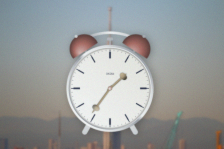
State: h=1 m=36
